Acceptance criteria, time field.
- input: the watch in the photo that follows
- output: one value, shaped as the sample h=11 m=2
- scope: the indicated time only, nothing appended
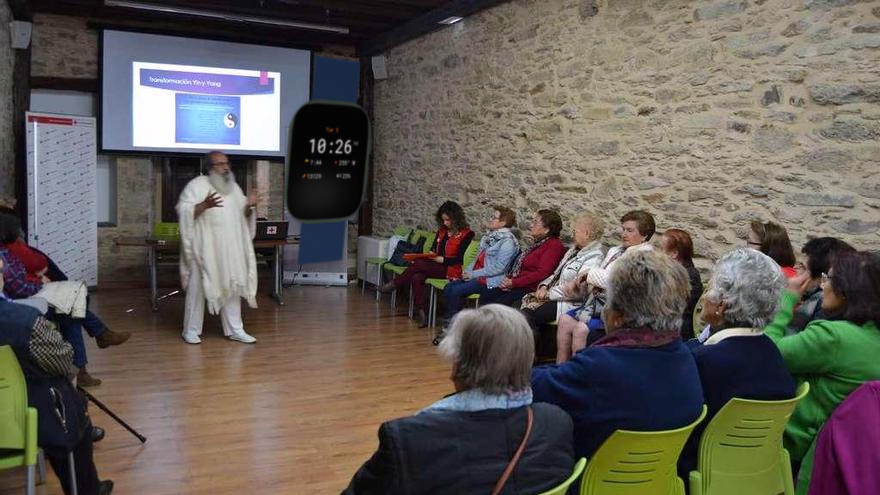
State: h=10 m=26
